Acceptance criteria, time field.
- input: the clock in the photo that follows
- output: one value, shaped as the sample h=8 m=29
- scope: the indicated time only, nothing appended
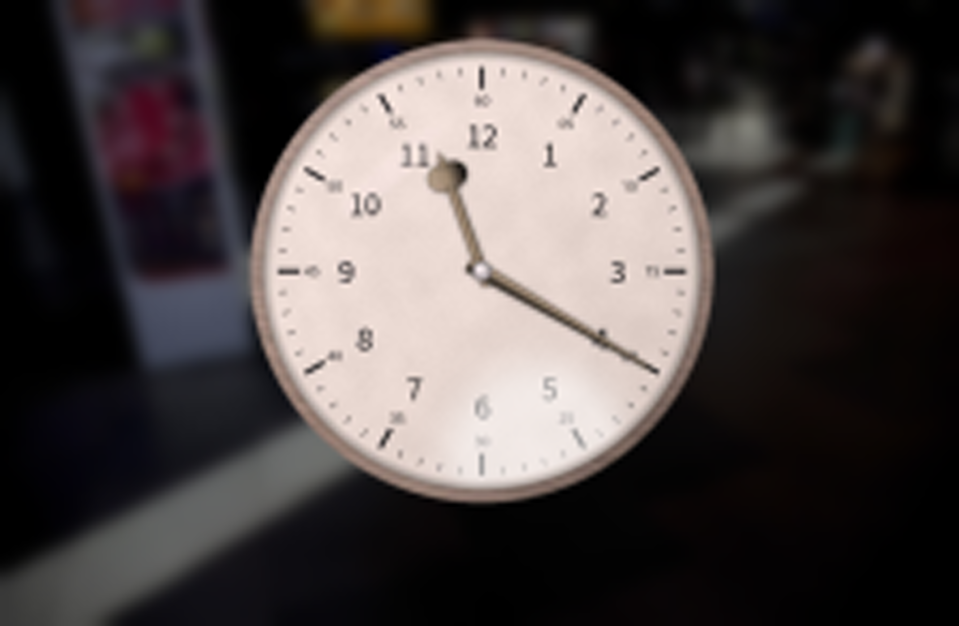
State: h=11 m=20
